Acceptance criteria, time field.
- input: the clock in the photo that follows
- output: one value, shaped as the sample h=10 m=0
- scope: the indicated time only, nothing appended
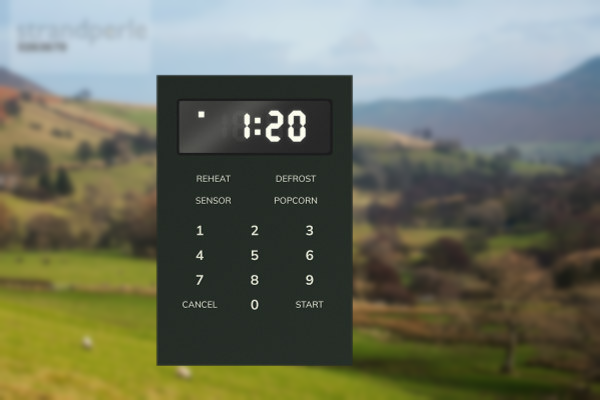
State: h=1 m=20
